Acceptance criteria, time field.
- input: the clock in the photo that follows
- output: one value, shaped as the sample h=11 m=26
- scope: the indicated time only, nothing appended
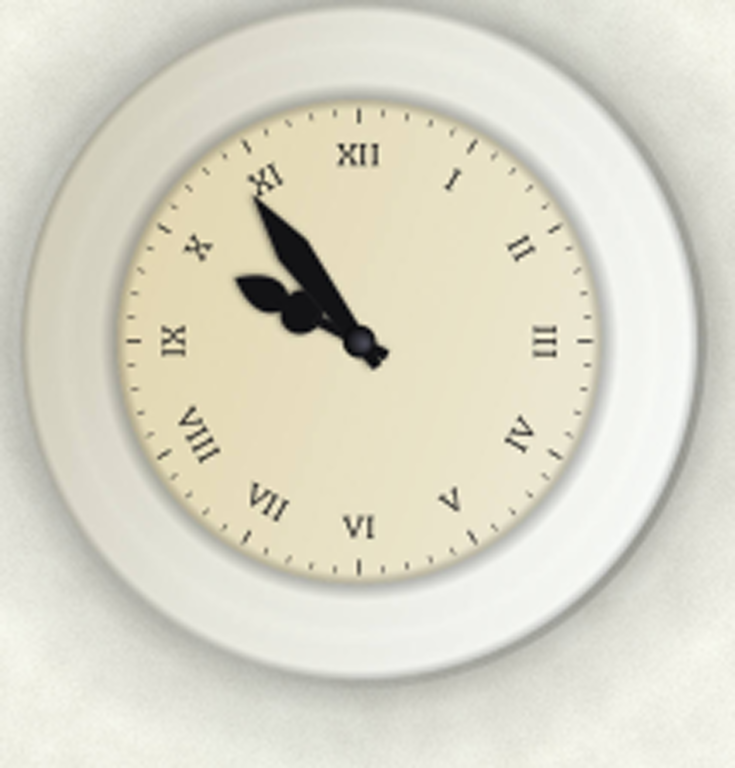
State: h=9 m=54
